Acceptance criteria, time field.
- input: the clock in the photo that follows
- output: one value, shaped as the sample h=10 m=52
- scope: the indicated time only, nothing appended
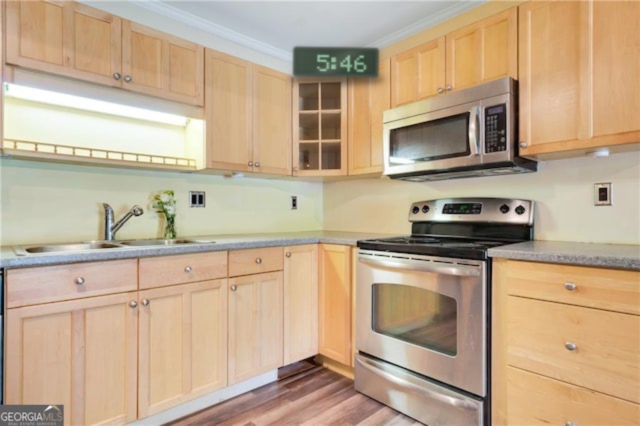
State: h=5 m=46
